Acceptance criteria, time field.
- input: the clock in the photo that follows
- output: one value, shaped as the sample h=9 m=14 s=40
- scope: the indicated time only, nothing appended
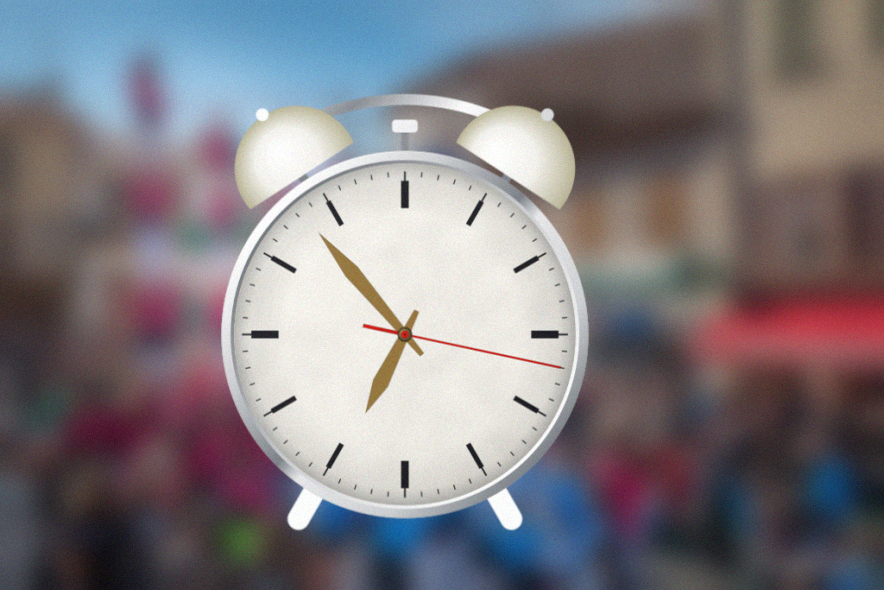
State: h=6 m=53 s=17
